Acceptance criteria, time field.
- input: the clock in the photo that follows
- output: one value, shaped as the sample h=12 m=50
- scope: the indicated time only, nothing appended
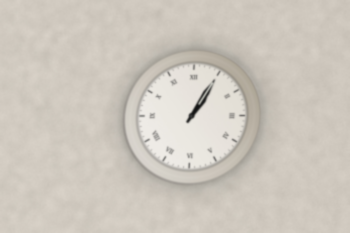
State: h=1 m=5
